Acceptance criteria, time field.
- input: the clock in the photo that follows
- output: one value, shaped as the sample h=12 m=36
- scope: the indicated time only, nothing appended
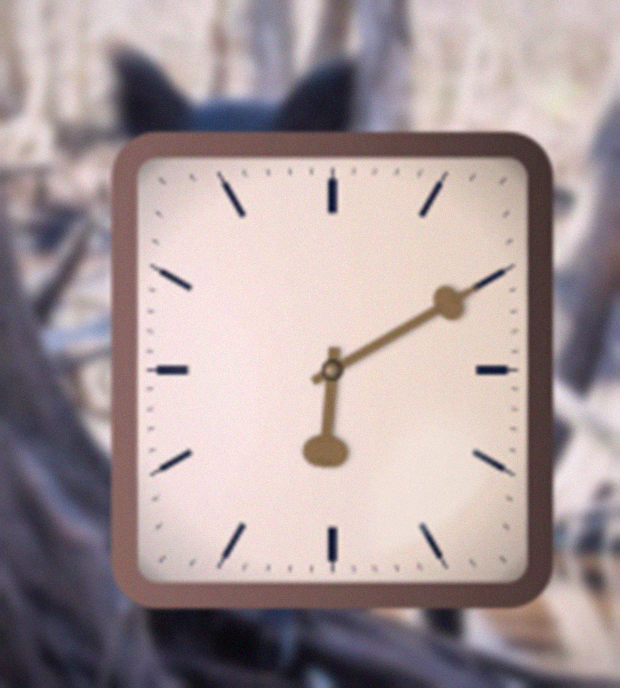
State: h=6 m=10
